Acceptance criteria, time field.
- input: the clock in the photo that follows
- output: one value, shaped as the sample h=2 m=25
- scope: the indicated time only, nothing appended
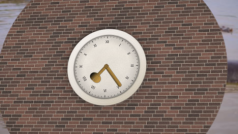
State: h=7 m=24
